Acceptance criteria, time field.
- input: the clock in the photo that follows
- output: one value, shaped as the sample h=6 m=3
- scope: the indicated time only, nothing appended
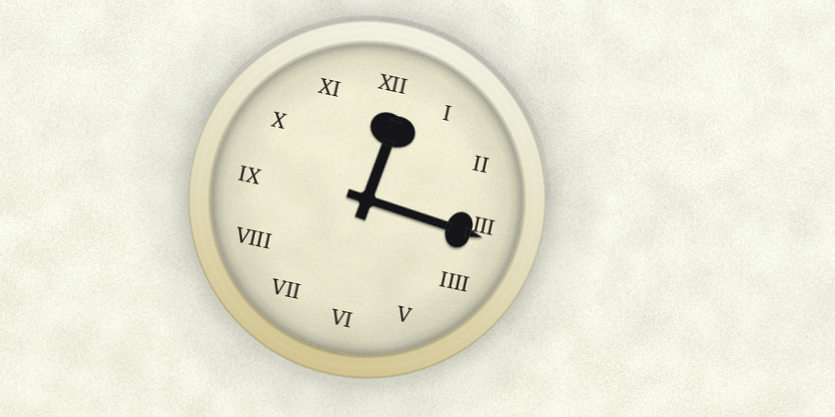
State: h=12 m=16
